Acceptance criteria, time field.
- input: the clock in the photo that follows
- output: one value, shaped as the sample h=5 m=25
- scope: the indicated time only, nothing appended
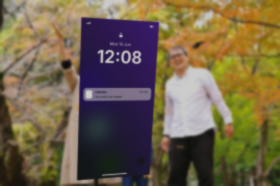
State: h=12 m=8
